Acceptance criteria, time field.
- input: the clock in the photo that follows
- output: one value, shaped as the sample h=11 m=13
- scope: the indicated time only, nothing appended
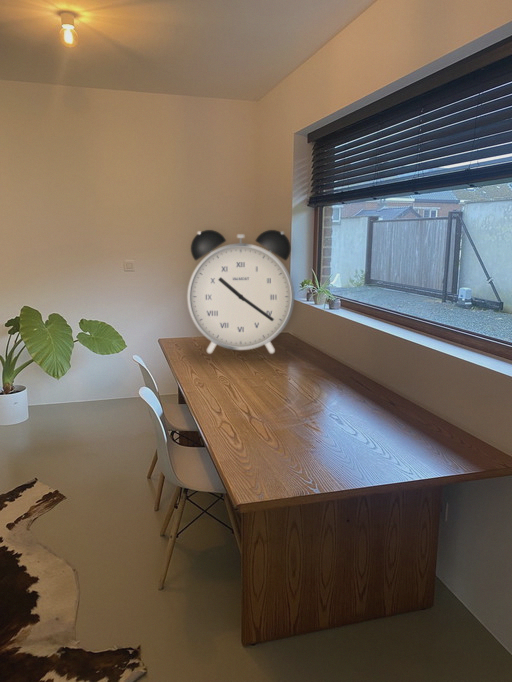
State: h=10 m=21
